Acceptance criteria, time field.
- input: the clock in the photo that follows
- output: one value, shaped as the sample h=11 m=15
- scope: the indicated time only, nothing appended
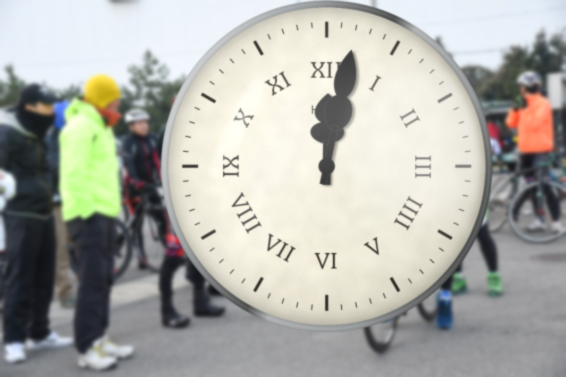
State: h=12 m=2
